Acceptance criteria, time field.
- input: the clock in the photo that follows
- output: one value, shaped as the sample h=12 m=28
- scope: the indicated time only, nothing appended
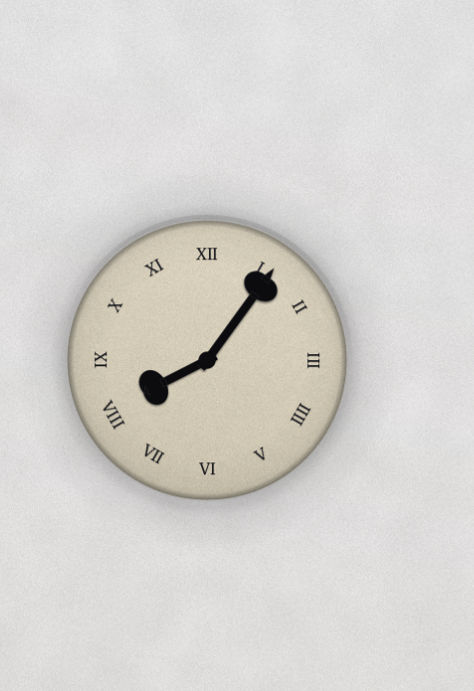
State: h=8 m=6
